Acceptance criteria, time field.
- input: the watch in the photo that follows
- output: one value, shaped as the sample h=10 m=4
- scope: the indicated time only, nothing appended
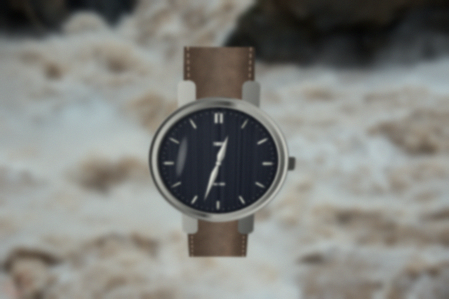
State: h=12 m=33
